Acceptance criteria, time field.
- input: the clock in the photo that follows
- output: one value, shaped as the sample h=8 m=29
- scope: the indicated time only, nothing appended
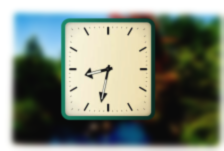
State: h=8 m=32
